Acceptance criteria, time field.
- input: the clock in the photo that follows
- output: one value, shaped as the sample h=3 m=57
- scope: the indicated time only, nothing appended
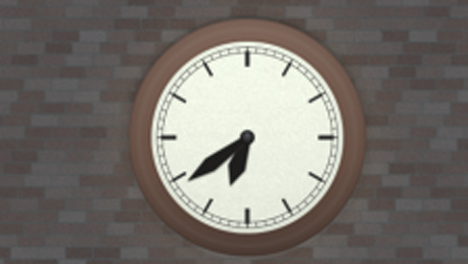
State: h=6 m=39
